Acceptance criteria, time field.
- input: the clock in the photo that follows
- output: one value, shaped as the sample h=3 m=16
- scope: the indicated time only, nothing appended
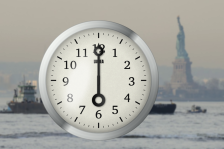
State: h=6 m=0
